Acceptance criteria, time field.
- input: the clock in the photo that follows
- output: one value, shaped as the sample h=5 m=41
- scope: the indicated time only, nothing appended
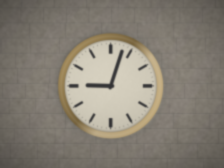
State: h=9 m=3
